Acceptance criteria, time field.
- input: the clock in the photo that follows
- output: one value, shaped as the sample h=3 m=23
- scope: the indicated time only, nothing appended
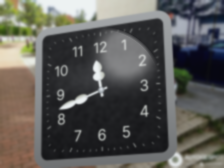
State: h=11 m=42
